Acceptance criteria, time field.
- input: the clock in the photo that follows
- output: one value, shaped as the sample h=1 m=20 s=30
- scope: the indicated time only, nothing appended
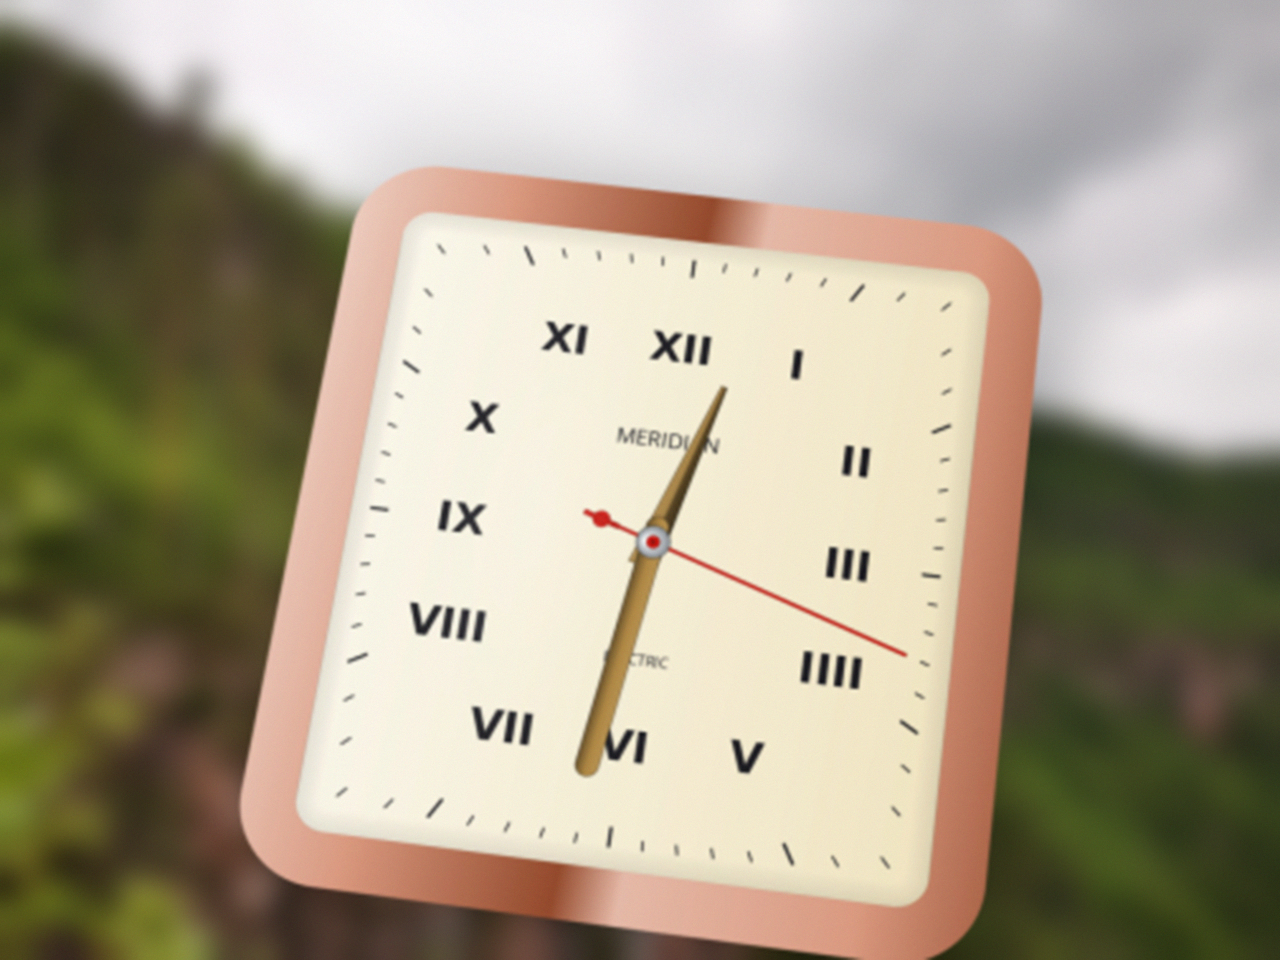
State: h=12 m=31 s=18
